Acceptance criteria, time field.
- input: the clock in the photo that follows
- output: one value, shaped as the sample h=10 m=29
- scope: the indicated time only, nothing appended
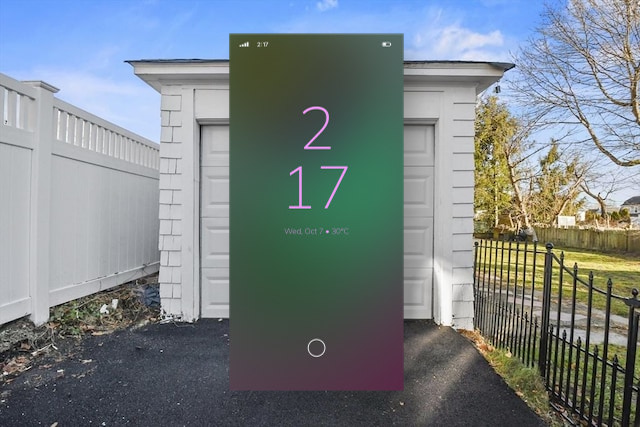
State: h=2 m=17
